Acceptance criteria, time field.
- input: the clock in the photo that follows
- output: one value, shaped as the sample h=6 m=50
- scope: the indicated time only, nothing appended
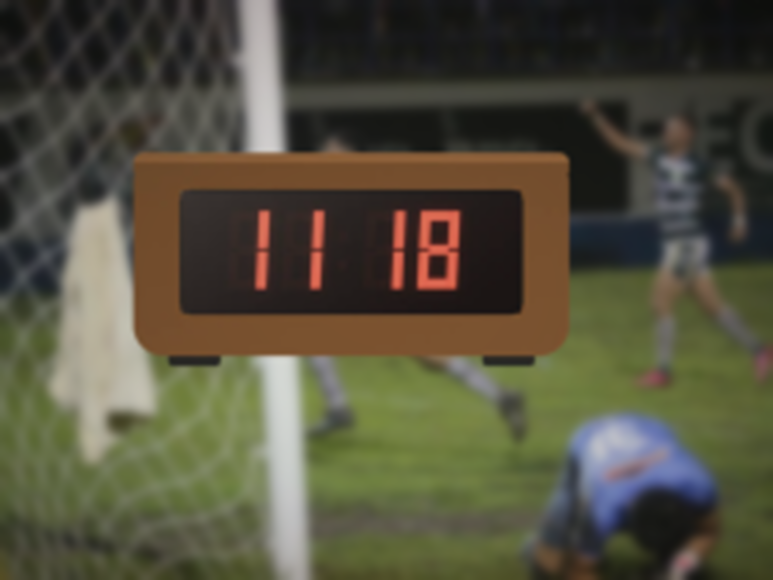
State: h=11 m=18
